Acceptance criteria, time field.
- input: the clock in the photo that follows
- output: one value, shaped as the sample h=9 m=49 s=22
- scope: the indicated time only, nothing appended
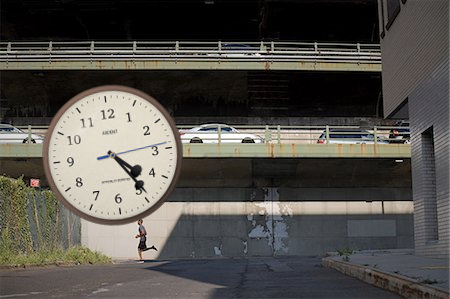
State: h=4 m=24 s=14
